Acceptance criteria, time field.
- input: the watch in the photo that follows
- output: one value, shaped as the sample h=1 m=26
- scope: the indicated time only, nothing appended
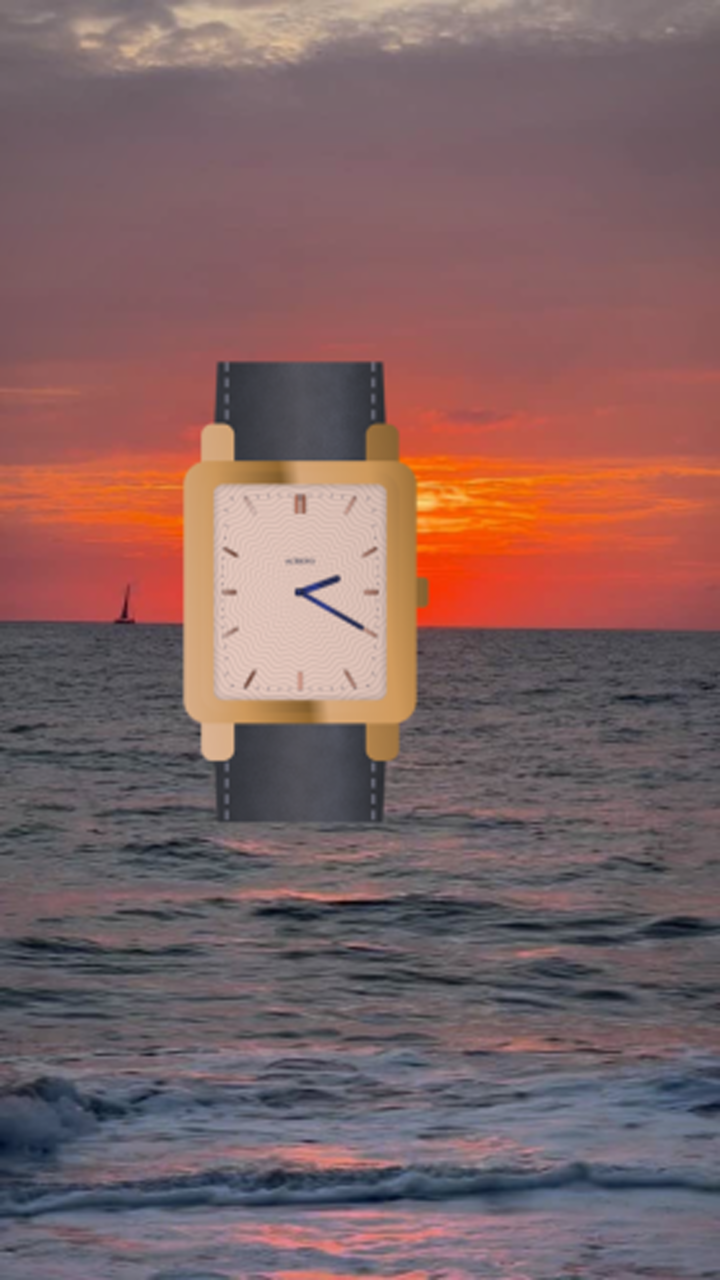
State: h=2 m=20
